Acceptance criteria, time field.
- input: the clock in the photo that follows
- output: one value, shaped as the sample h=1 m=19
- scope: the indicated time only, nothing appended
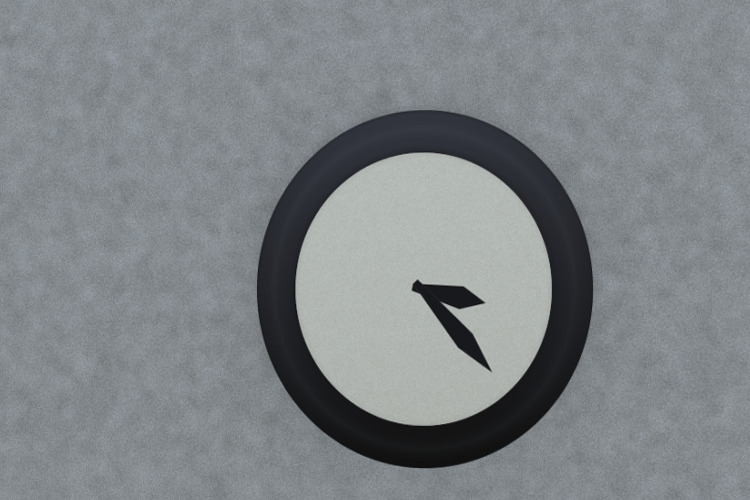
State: h=3 m=23
